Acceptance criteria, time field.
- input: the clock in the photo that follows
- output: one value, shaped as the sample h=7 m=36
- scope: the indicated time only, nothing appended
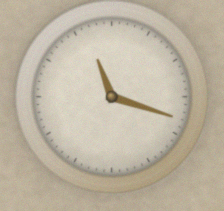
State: h=11 m=18
